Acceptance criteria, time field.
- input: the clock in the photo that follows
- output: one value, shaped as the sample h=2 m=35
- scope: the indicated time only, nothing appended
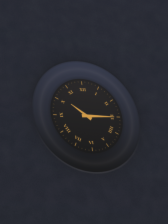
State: h=10 m=15
